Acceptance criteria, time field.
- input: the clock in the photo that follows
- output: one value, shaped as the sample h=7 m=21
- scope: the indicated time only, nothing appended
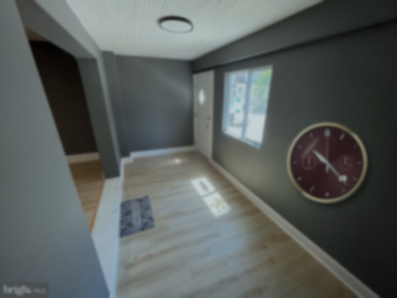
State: h=10 m=23
